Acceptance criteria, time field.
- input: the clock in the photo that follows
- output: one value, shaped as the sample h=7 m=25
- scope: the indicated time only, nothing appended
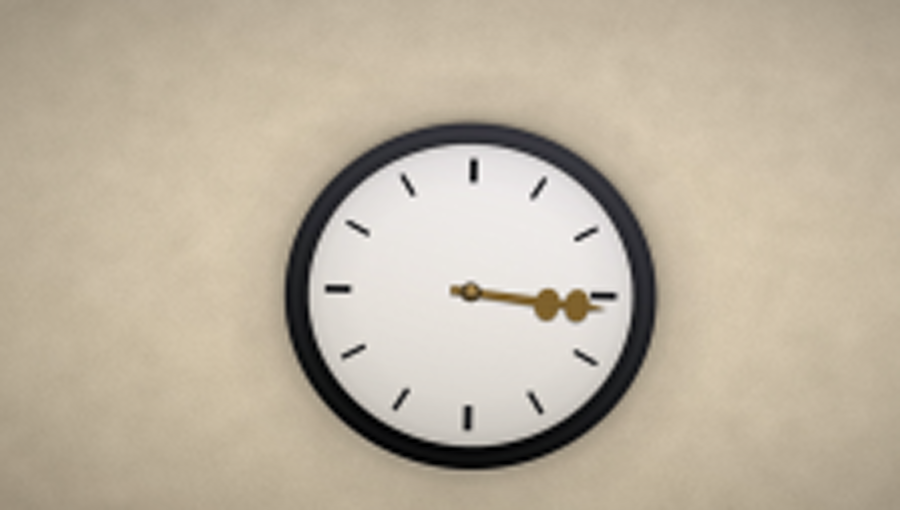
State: h=3 m=16
